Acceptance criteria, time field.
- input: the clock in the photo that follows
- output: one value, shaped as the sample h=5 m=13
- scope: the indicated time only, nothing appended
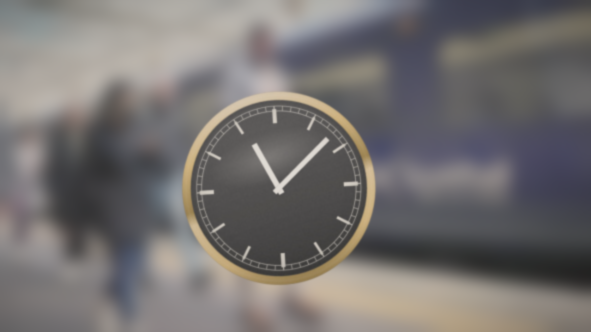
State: h=11 m=8
